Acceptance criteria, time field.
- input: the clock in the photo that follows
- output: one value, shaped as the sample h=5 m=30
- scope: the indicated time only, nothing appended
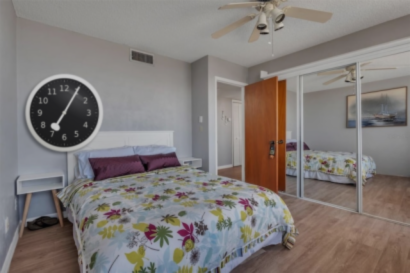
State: h=7 m=5
